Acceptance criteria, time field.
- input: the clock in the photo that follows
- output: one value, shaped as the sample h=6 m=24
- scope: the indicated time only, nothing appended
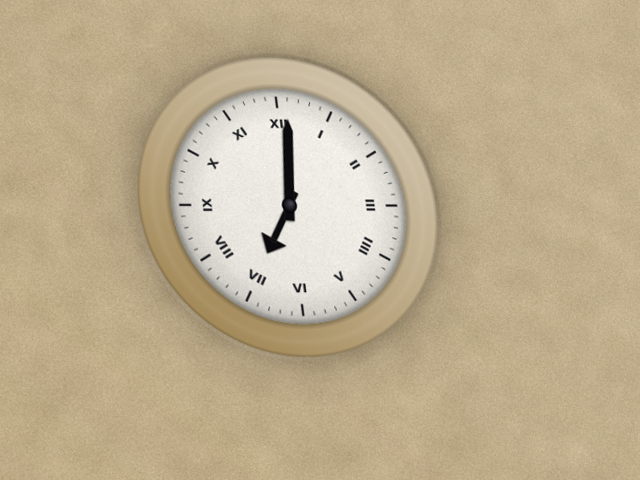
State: h=7 m=1
